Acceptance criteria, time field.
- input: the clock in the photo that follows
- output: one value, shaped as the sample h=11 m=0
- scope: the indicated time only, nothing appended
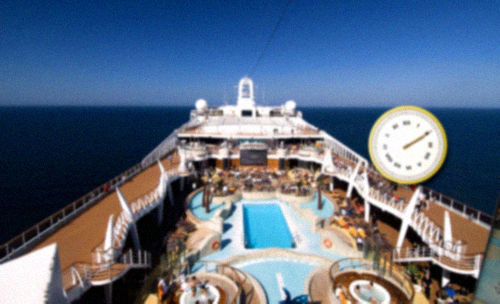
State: h=2 m=10
